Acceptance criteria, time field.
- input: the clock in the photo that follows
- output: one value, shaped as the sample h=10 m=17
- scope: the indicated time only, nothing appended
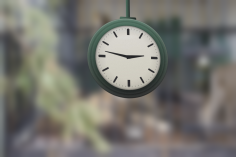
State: h=2 m=47
